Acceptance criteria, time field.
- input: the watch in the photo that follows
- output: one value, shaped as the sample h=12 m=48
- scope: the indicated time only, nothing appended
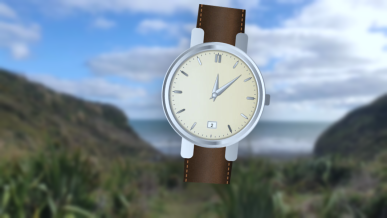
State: h=12 m=8
